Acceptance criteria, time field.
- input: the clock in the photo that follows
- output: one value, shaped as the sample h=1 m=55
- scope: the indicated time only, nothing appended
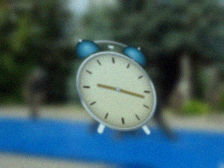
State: h=9 m=17
